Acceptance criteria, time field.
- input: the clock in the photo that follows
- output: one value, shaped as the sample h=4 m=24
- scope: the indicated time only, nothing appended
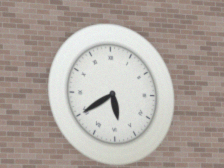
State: h=5 m=40
